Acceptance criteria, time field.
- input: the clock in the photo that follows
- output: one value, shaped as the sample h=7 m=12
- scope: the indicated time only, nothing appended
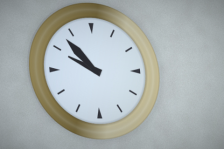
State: h=9 m=53
